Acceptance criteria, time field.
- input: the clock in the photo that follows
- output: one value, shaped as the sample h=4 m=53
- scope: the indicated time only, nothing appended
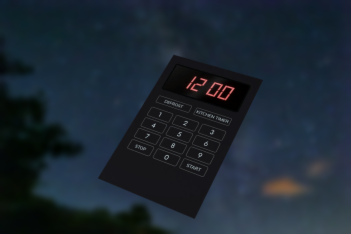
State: h=12 m=0
